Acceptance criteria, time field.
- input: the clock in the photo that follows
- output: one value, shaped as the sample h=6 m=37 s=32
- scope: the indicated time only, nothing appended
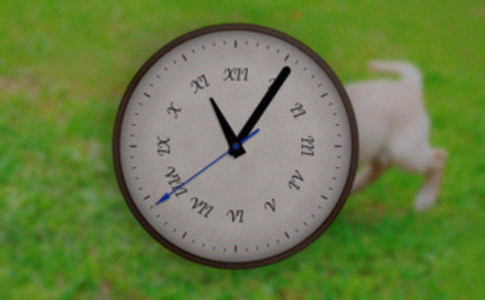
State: h=11 m=5 s=39
